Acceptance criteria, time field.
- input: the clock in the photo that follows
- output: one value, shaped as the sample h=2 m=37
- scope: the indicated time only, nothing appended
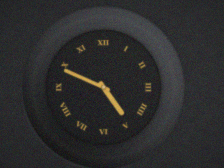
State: h=4 m=49
